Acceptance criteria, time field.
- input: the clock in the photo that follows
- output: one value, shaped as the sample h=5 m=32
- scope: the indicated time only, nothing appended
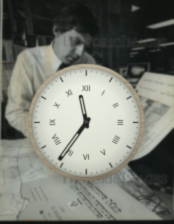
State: h=11 m=36
